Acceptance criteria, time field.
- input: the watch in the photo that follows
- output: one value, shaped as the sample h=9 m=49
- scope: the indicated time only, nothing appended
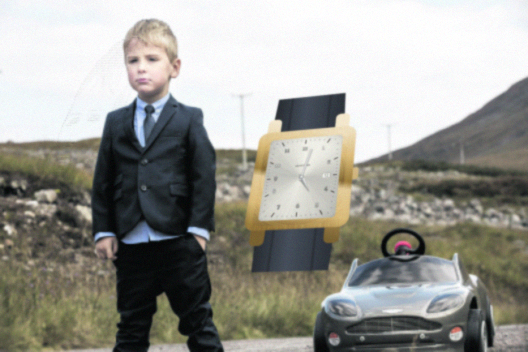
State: h=5 m=2
